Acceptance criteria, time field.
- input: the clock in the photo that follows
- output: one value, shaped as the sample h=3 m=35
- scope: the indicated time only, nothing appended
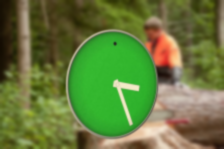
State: h=3 m=27
